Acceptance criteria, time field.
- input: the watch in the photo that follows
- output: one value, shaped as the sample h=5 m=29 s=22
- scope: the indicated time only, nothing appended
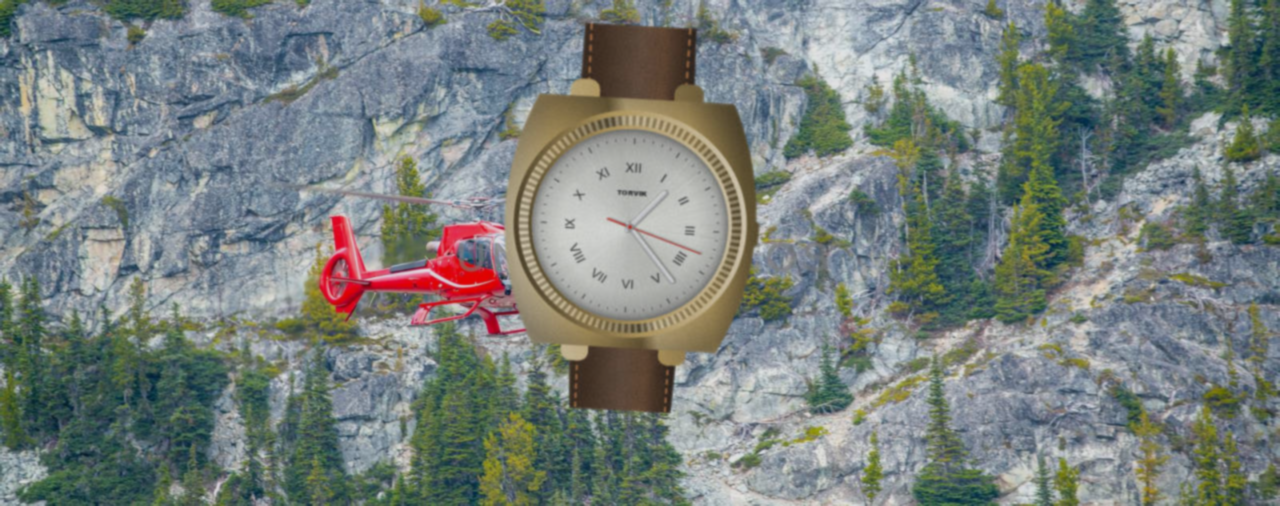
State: h=1 m=23 s=18
